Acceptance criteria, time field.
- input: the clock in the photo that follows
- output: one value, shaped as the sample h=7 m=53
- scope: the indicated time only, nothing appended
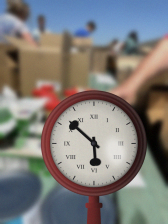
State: h=5 m=52
